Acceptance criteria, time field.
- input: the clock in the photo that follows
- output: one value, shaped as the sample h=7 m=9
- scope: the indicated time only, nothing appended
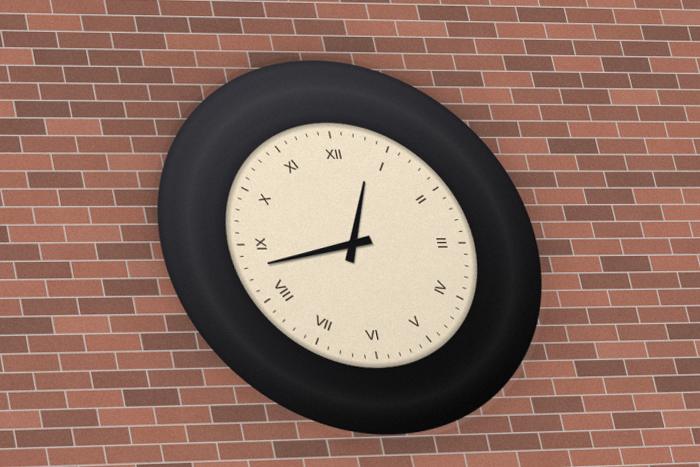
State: h=12 m=43
